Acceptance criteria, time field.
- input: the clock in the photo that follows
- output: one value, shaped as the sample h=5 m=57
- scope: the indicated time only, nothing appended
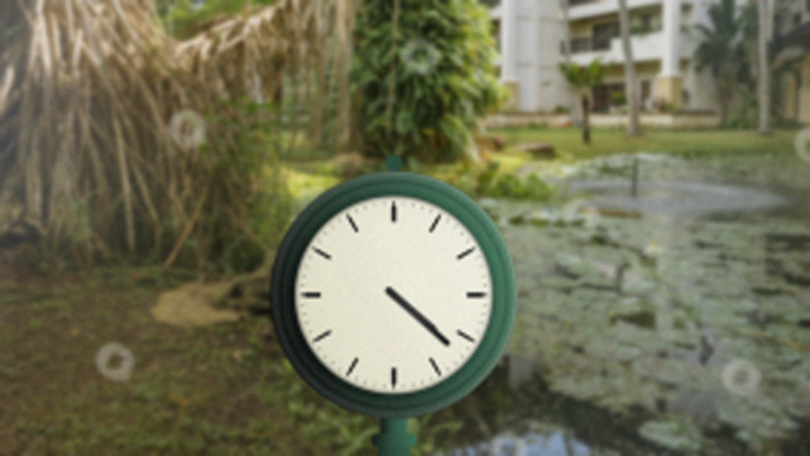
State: h=4 m=22
